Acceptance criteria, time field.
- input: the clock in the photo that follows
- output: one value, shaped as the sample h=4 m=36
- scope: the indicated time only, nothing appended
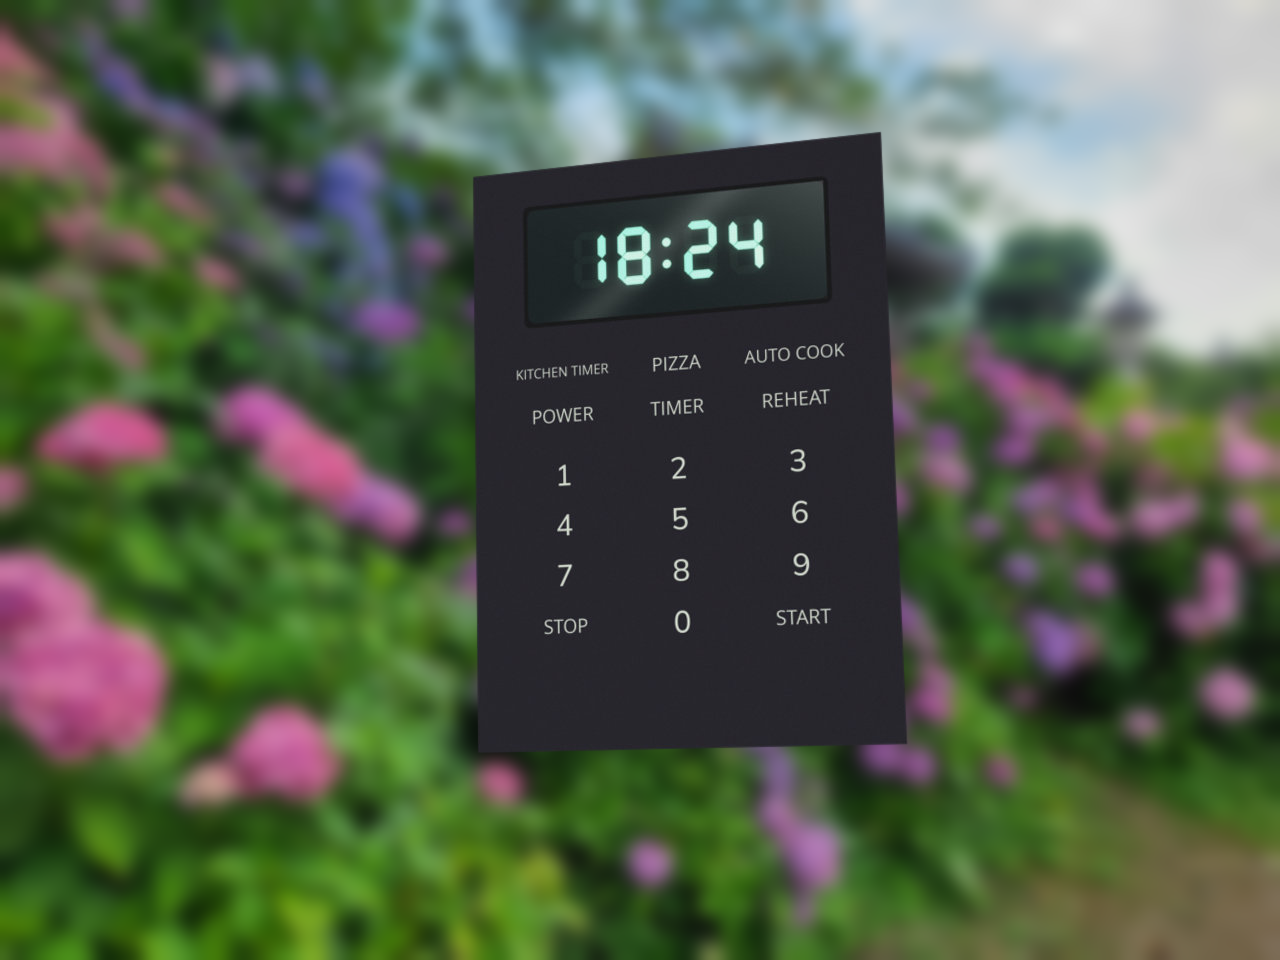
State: h=18 m=24
